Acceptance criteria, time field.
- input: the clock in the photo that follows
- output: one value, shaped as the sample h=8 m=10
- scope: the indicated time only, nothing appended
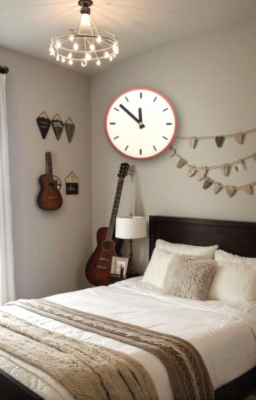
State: h=11 m=52
